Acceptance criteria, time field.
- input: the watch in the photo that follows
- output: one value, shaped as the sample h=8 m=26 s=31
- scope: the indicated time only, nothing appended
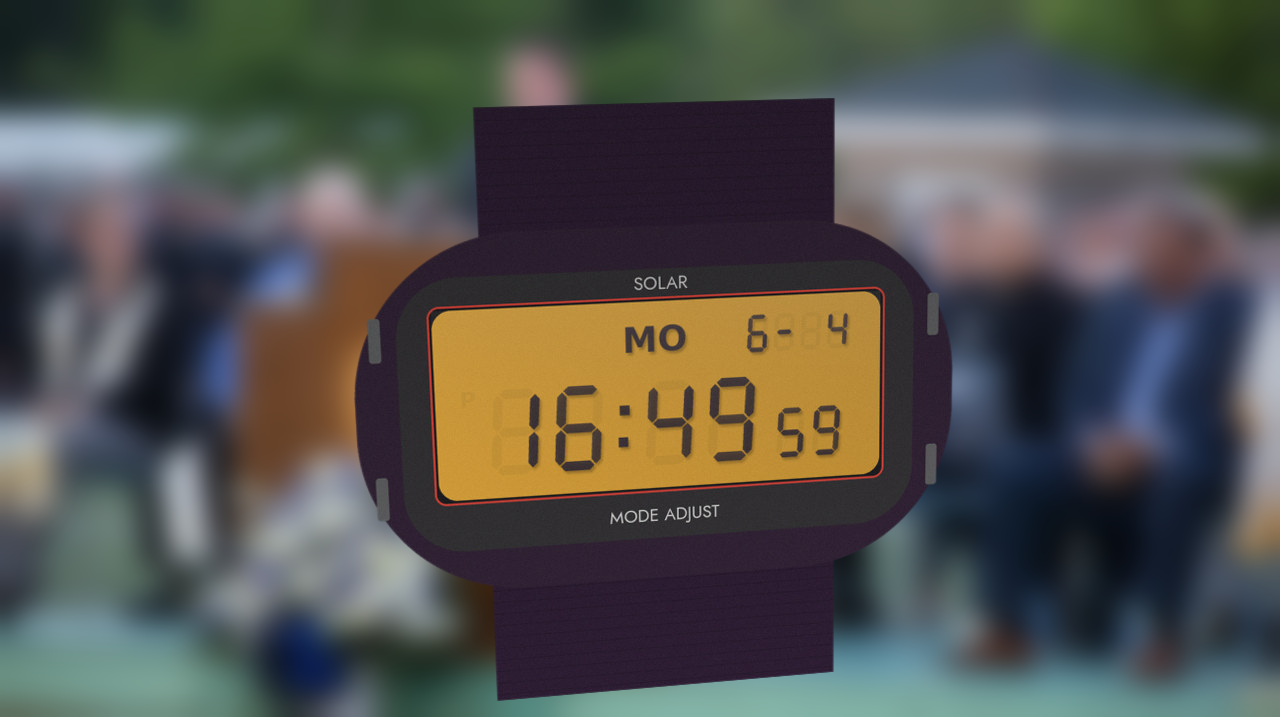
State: h=16 m=49 s=59
